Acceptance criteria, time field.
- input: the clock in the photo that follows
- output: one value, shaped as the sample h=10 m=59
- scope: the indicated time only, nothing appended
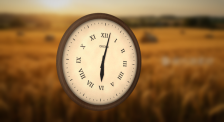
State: h=6 m=2
